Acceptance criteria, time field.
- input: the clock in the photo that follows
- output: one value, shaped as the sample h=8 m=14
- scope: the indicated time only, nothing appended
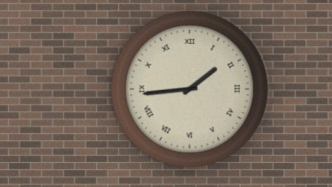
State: h=1 m=44
